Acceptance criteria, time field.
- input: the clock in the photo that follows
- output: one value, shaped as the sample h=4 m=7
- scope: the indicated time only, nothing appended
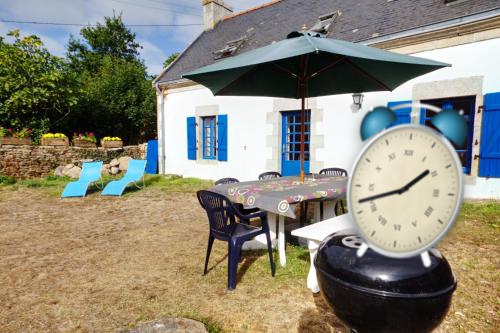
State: h=1 m=42
